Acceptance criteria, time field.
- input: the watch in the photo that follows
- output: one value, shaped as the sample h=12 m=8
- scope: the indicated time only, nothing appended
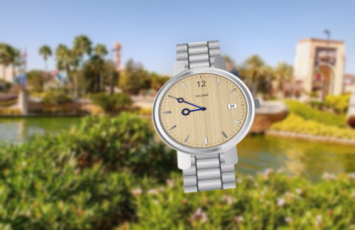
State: h=8 m=50
